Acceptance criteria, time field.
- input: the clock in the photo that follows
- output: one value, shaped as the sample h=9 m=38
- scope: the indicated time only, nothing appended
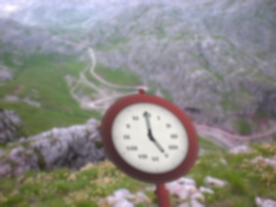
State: h=5 m=0
